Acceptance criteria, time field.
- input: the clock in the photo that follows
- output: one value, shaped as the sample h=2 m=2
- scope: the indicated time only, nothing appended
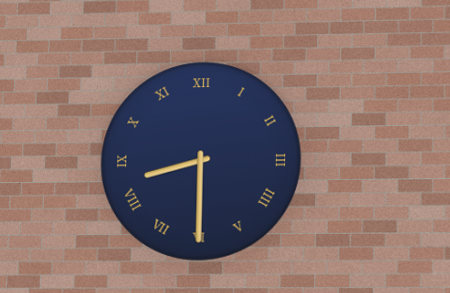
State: h=8 m=30
